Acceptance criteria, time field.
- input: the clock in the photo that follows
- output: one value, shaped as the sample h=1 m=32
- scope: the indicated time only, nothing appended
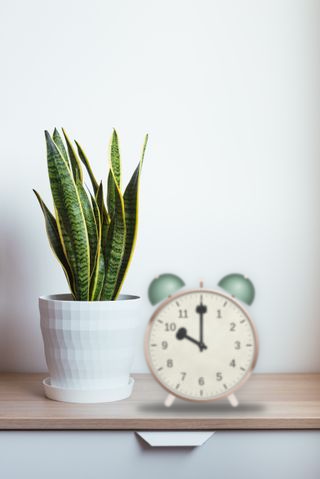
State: h=10 m=0
